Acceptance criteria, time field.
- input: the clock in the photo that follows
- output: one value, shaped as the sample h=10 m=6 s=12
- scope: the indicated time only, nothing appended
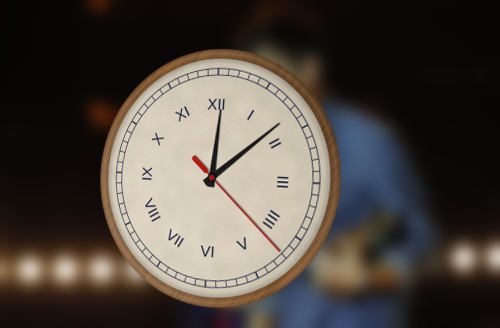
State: h=12 m=8 s=22
